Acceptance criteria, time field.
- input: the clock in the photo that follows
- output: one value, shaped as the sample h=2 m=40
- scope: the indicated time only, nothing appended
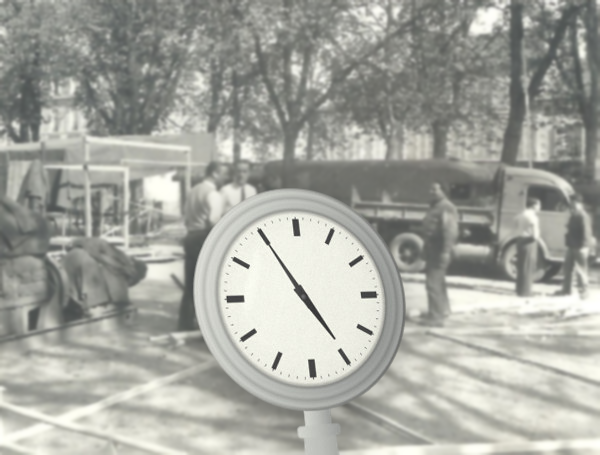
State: h=4 m=55
